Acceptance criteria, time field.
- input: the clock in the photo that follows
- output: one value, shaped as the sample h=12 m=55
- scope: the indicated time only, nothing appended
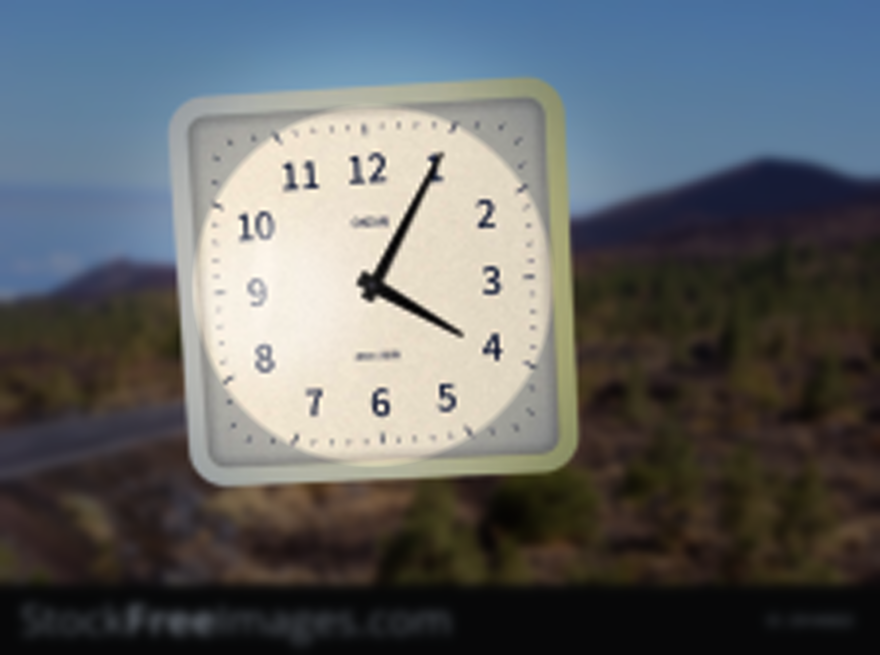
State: h=4 m=5
